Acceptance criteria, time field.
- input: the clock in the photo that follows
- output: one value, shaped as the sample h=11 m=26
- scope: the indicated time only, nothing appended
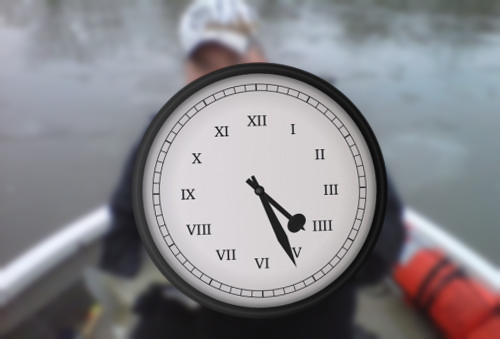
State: h=4 m=26
